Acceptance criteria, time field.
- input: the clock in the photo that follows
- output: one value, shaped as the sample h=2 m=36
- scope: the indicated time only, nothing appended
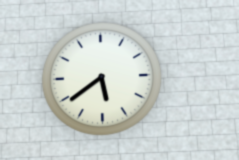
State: h=5 m=39
